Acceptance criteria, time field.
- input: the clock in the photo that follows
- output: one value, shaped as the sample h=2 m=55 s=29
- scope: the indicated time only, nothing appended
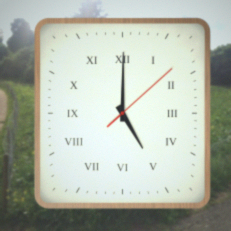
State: h=5 m=0 s=8
